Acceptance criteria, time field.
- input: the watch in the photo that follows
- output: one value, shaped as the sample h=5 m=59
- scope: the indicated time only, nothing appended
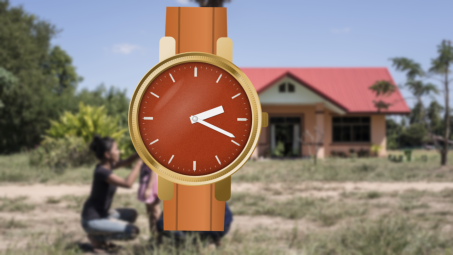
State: h=2 m=19
